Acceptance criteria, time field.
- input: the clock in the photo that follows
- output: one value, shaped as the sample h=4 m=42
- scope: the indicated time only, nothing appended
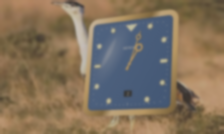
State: h=1 m=3
